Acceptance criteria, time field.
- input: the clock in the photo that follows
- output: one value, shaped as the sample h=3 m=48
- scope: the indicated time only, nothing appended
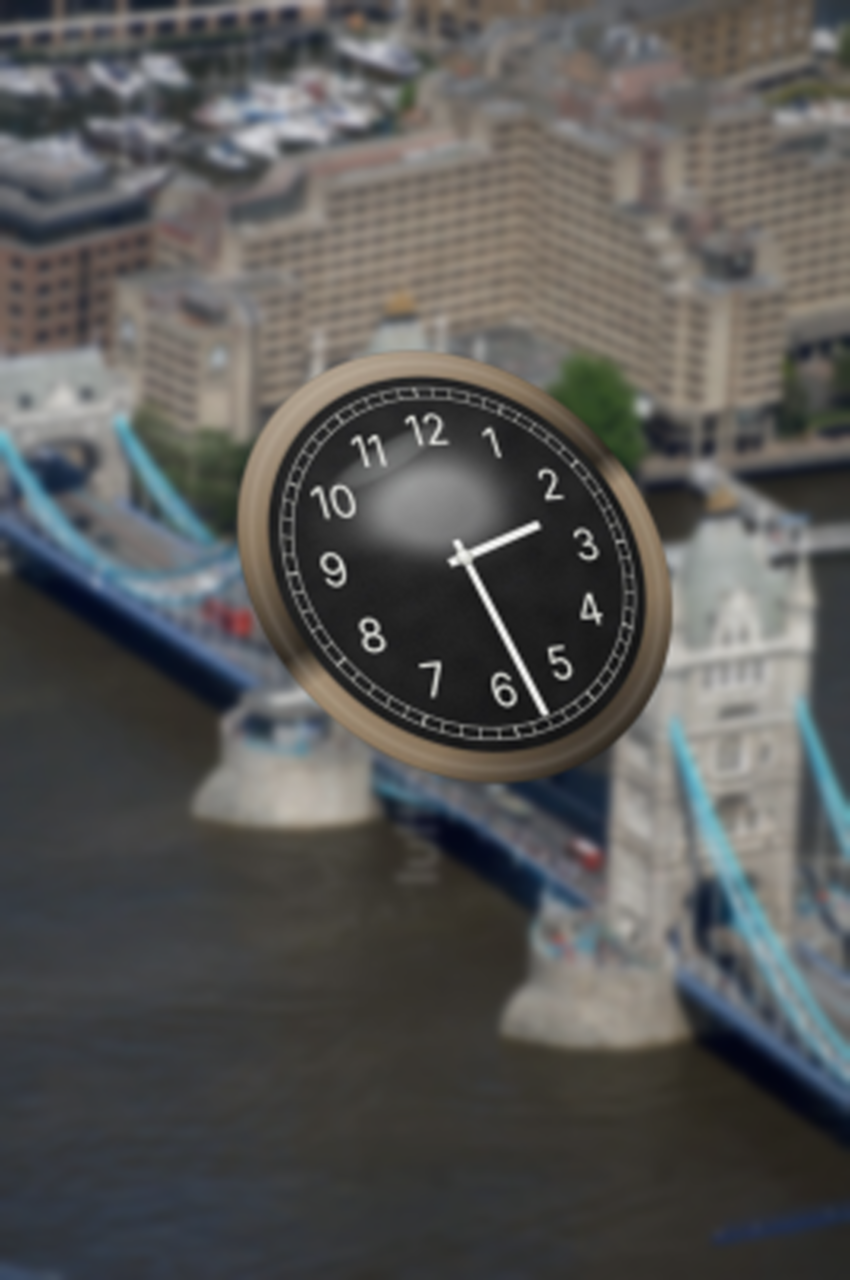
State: h=2 m=28
